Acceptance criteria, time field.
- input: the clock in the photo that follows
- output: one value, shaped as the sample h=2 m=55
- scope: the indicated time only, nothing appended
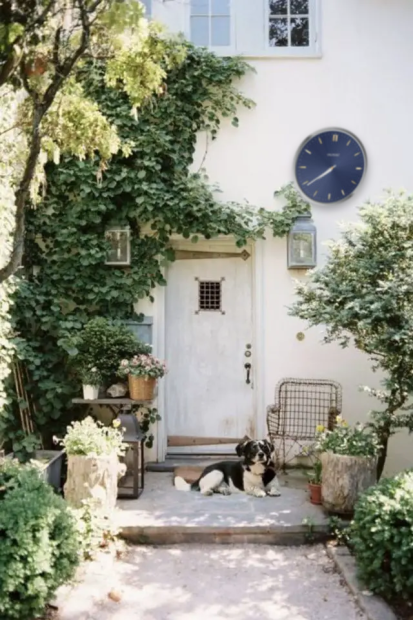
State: h=7 m=39
